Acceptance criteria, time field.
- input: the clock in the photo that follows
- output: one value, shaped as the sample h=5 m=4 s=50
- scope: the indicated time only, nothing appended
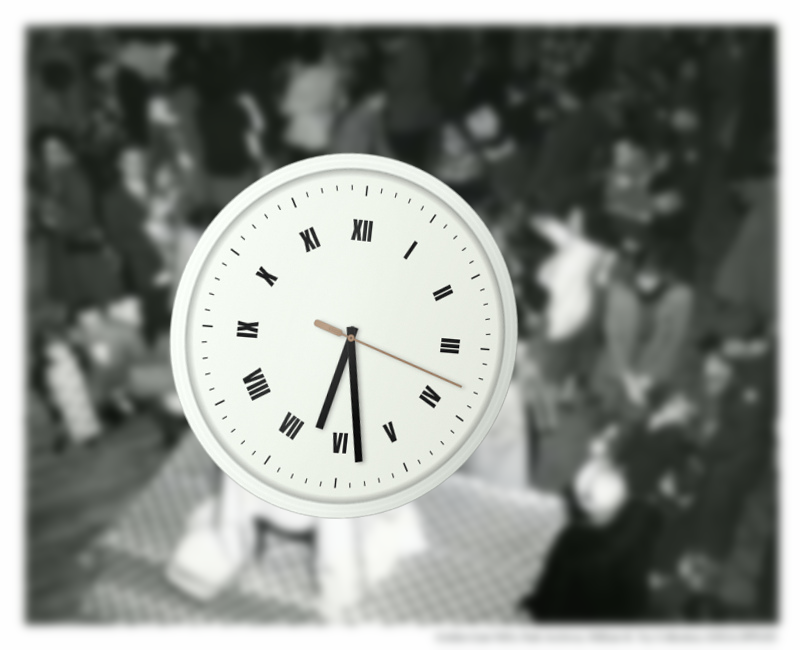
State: h=6 m=28 s=18
